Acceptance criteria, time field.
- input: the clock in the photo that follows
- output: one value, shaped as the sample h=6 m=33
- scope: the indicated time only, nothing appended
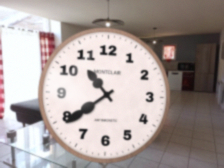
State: h=10 m=39
